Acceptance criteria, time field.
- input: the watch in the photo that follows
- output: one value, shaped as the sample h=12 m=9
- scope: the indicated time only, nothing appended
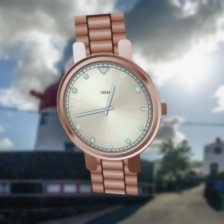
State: h=12 m=43
